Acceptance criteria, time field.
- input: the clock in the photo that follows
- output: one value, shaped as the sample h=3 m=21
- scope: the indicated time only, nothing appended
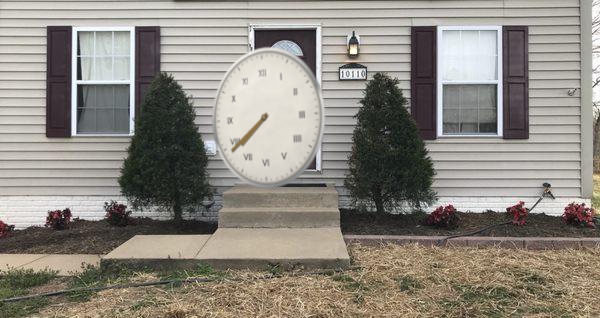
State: h=7 m=39
